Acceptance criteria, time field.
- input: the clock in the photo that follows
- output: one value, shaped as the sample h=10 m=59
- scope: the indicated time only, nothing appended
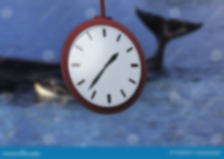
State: h=1 m=37
